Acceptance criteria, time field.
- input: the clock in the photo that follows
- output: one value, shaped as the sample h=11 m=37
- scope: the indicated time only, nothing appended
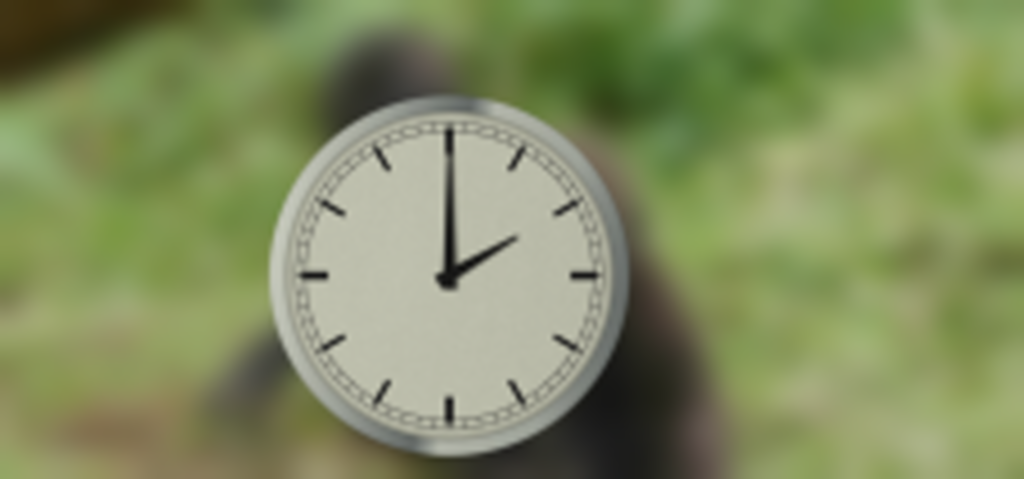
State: h=2 m=0
